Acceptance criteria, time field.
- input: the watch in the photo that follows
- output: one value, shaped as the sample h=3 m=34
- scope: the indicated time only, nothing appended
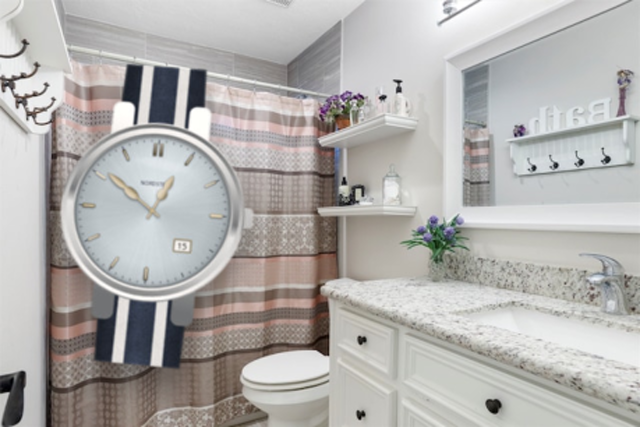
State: h=12 m=51
